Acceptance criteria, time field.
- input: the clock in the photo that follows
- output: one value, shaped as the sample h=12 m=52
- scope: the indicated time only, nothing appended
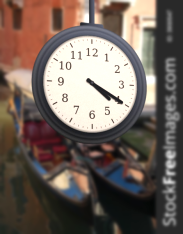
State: h=4 m=20
